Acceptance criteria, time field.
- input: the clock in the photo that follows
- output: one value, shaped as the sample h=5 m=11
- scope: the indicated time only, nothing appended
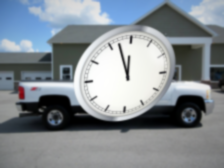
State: h=11 m=57
